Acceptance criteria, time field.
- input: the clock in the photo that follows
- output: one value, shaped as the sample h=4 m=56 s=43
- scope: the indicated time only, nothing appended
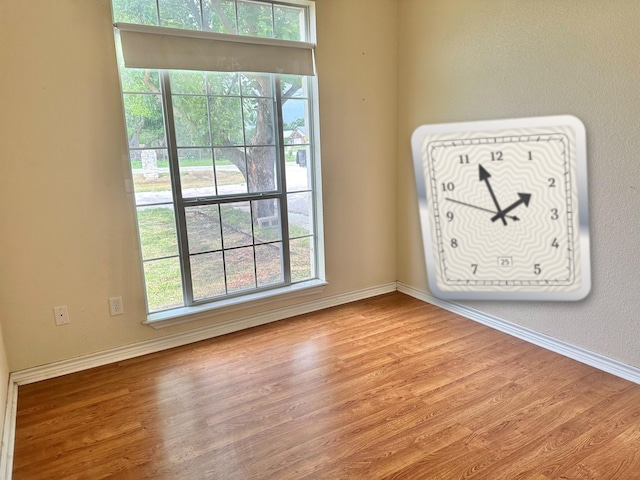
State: h=1 m=56 s=48
